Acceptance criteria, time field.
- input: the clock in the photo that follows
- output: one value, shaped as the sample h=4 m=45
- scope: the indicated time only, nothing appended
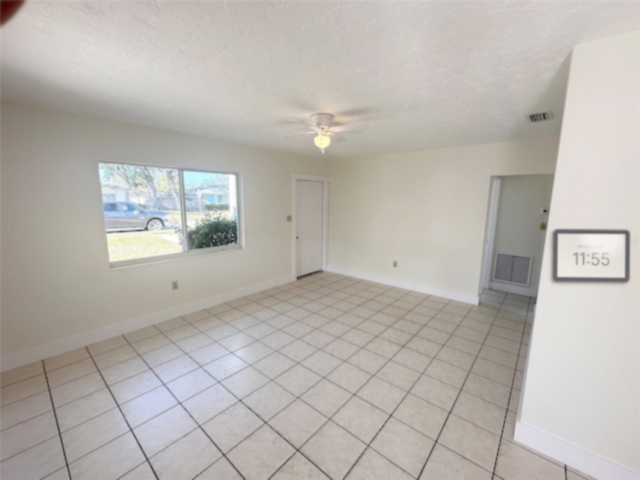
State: h=11 m=55
